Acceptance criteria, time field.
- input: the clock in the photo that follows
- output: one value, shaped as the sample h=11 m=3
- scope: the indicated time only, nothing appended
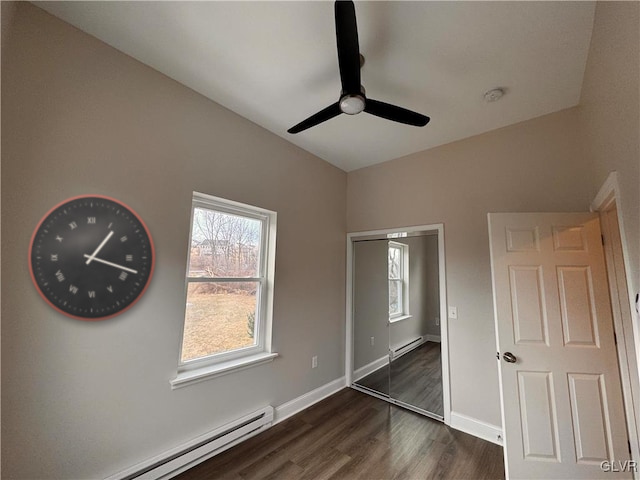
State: h=1 m=18
